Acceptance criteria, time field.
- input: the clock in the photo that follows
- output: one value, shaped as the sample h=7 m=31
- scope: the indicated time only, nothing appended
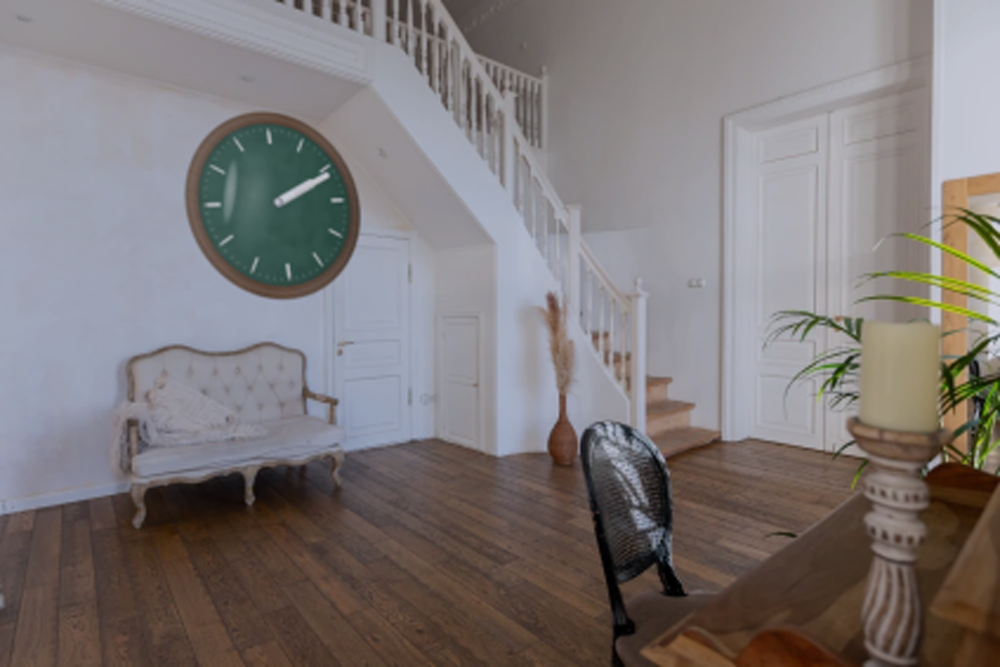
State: h=2 m=11
